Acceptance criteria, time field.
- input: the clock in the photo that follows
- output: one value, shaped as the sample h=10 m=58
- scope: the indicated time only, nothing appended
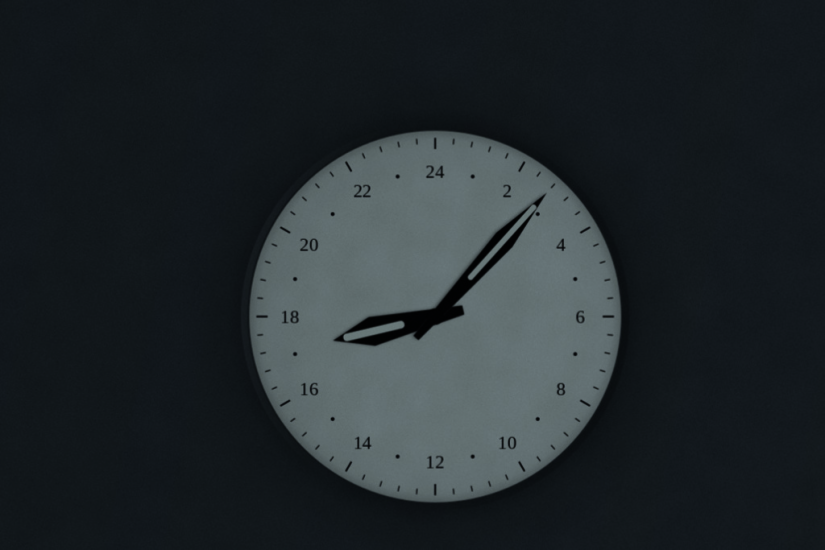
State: h=17 m=7
